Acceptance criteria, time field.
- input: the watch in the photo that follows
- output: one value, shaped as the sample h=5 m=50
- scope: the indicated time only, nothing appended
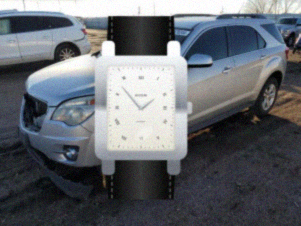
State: h=1 m=53
